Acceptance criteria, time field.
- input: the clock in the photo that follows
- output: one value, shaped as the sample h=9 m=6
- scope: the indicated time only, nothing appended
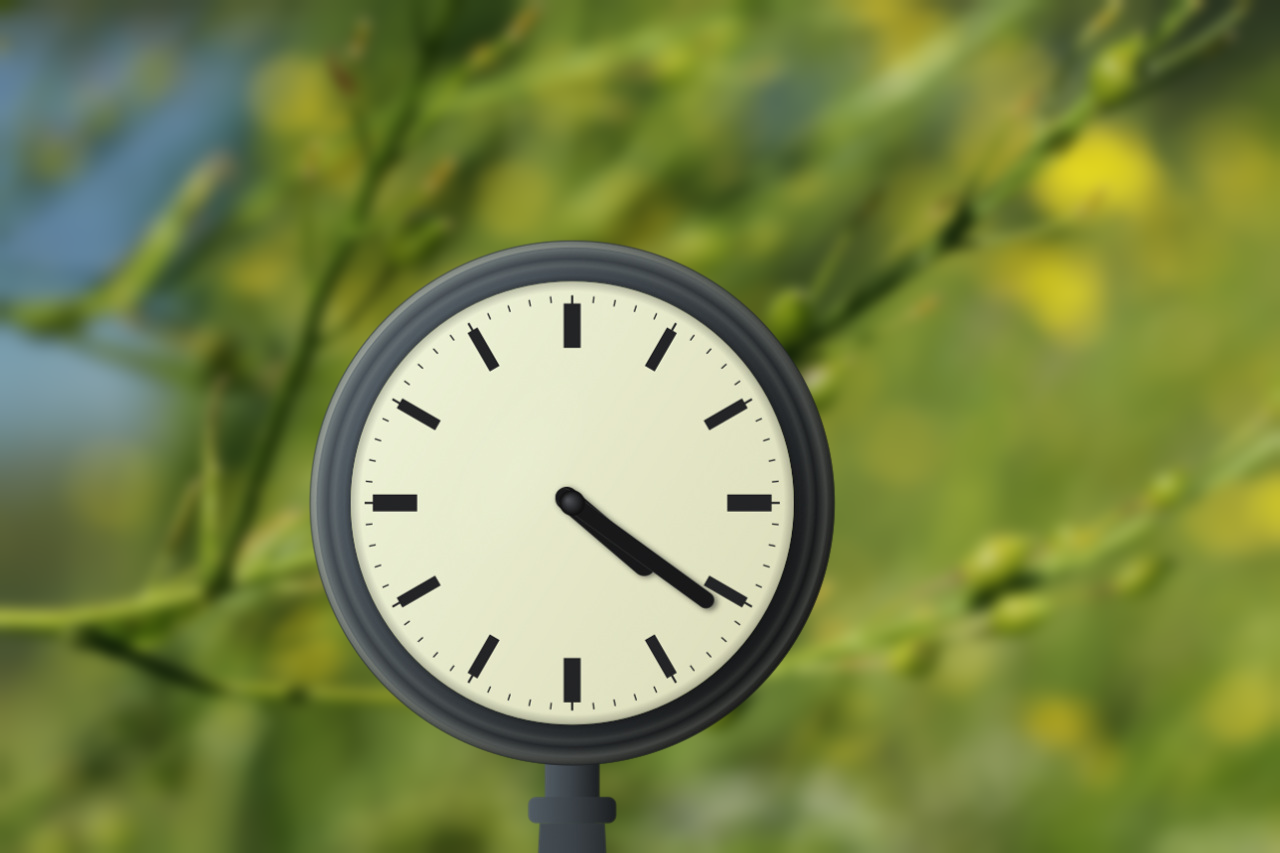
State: h=4 m=21
